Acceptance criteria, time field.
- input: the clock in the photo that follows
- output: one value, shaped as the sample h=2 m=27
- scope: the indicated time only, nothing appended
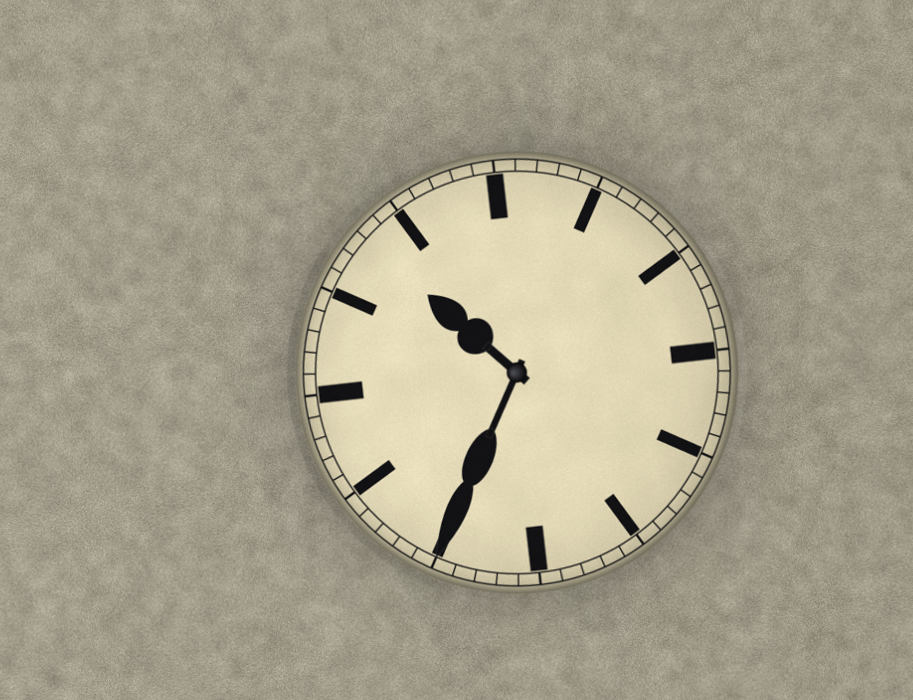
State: h=10 m=35
